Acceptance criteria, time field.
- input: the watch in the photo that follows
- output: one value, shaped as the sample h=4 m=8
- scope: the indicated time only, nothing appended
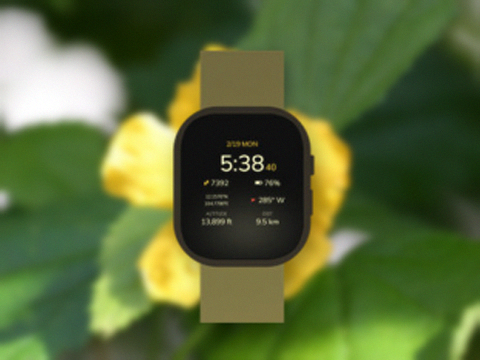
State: h=5 m=38
